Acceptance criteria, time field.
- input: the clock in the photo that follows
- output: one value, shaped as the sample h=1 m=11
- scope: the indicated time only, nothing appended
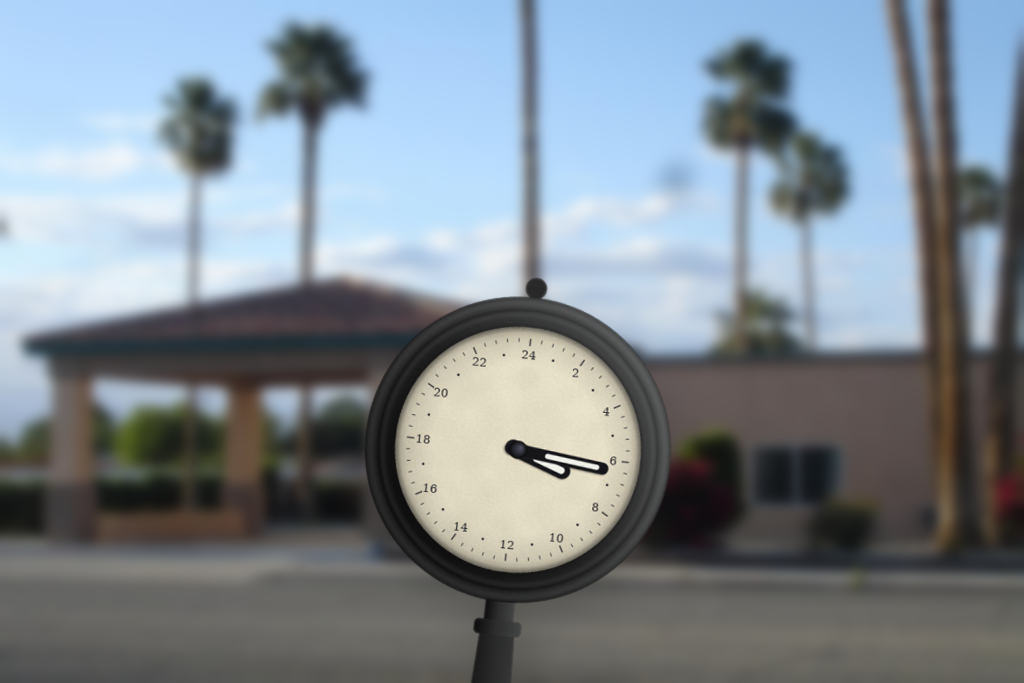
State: h=7 m=16
